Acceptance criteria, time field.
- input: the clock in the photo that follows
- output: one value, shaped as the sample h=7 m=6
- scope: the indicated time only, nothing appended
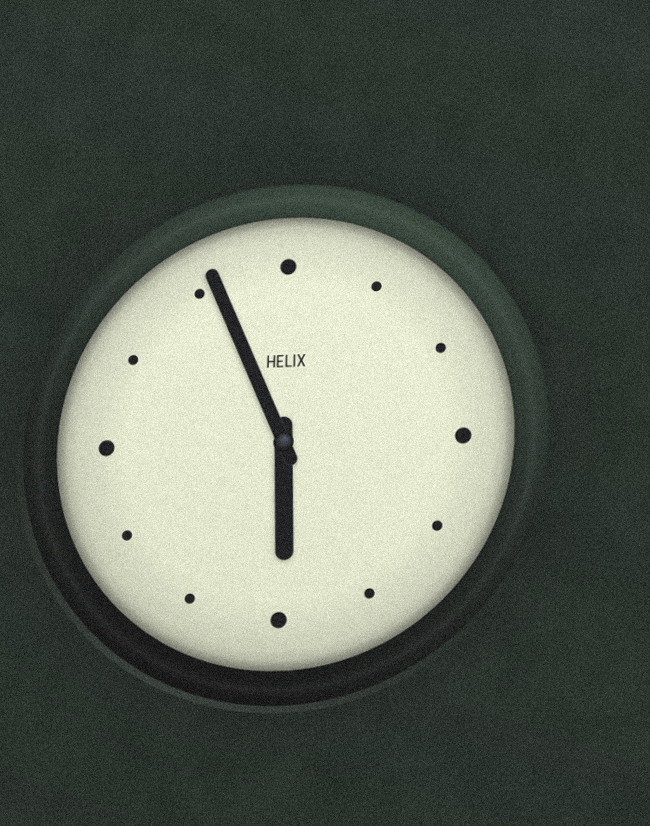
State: h=5 m=56
